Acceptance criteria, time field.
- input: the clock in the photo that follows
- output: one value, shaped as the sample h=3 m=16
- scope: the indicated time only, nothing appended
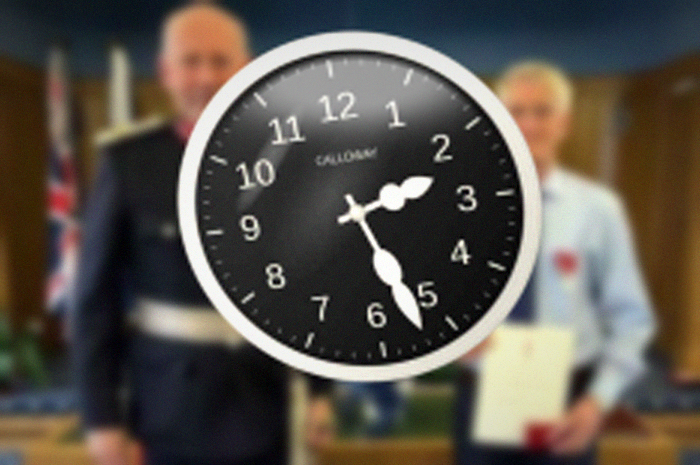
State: h=2 m=27
